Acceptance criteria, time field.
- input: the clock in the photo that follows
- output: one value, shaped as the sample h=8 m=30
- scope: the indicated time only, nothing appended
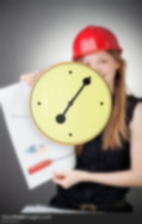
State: h=7 m=6
